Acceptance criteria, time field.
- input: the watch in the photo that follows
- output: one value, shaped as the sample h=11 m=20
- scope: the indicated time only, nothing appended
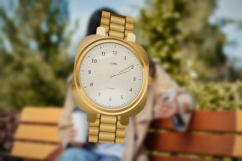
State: h=2 m=9
